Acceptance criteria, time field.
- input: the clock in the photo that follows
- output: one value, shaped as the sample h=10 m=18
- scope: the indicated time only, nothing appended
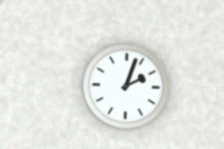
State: h=2 m=3
